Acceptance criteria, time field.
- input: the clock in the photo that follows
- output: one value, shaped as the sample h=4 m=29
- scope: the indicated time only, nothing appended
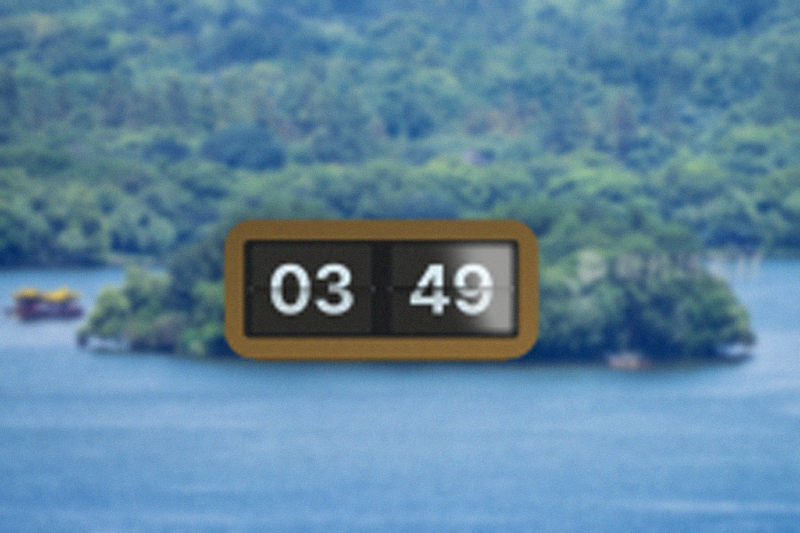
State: h=3 m=49
